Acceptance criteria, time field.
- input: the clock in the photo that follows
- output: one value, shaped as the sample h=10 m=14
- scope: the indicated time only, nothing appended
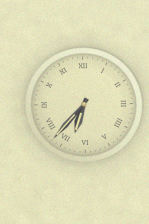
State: h=6 m=37
